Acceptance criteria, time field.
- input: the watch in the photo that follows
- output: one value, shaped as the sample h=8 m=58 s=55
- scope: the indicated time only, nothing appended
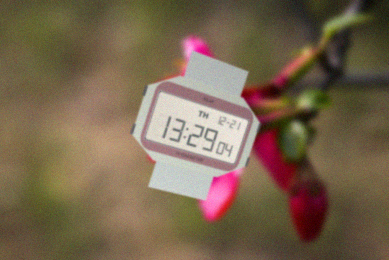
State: h=13 m=29 s=4
